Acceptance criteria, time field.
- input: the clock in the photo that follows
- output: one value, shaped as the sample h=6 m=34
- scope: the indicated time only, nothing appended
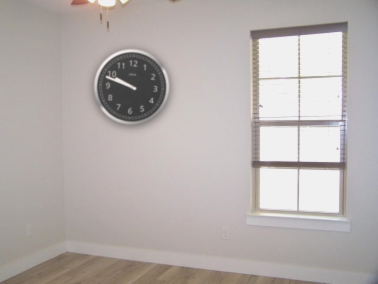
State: h=9 m=48
